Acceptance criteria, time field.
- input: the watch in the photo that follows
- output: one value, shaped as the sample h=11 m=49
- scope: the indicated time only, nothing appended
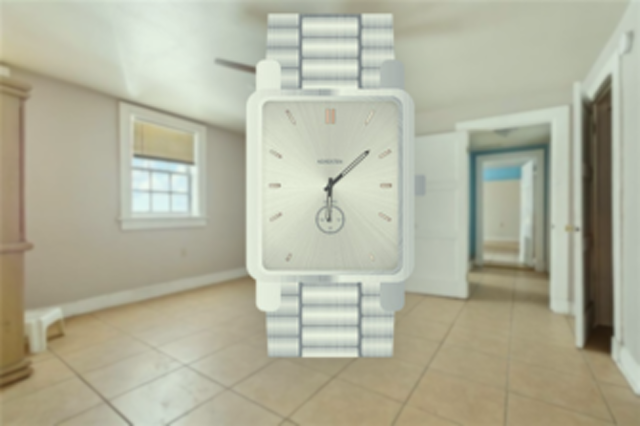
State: h=6 m=8
